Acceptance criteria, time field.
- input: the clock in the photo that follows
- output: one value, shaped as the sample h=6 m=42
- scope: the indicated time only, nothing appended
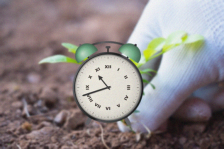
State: h=10 m=42
